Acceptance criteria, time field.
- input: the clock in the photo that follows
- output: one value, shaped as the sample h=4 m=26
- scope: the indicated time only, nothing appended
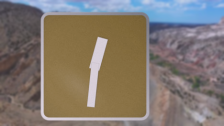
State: h=12 m=31
